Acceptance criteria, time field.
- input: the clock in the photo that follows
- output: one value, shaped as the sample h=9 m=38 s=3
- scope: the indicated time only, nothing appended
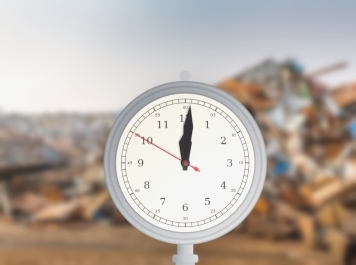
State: h=12 m=0 s=50
